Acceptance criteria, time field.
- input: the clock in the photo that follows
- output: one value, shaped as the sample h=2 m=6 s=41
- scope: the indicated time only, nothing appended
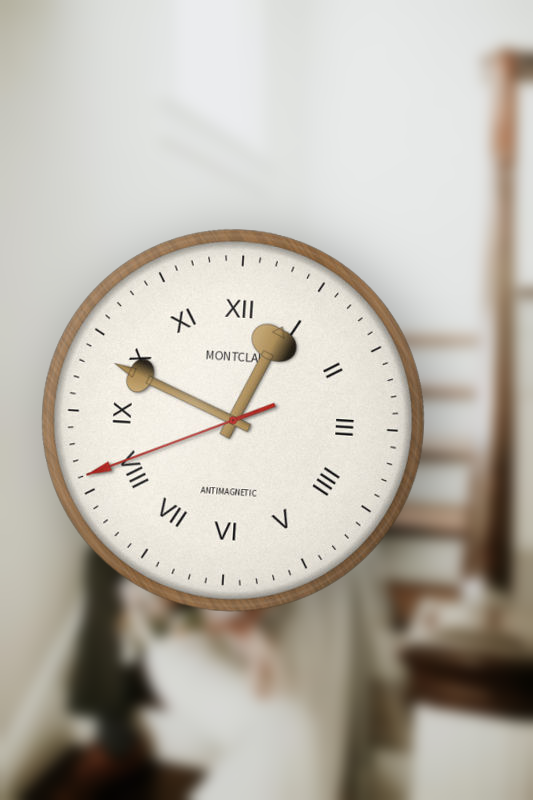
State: h=12 m=48 s=41
